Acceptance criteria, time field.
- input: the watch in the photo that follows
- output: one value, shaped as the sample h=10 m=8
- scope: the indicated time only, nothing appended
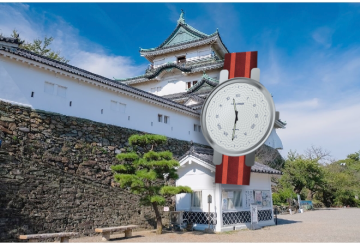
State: h=11 m=31
